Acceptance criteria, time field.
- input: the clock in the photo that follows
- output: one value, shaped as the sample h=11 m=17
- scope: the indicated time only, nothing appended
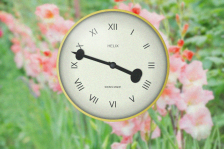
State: h=3 m=48
